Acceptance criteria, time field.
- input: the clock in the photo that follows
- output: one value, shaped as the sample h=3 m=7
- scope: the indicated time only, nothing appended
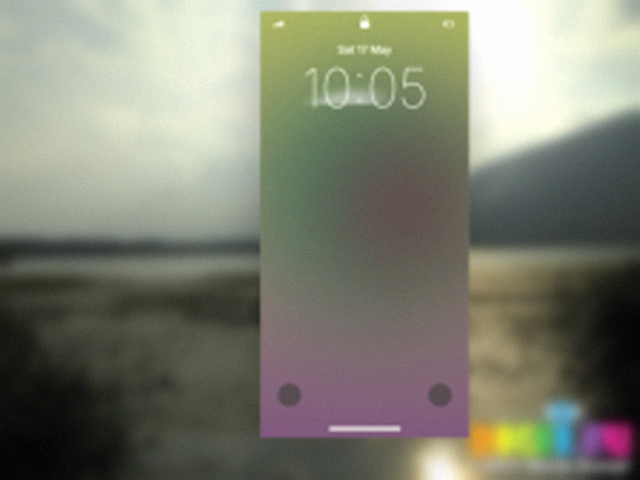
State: h=10 m=5
